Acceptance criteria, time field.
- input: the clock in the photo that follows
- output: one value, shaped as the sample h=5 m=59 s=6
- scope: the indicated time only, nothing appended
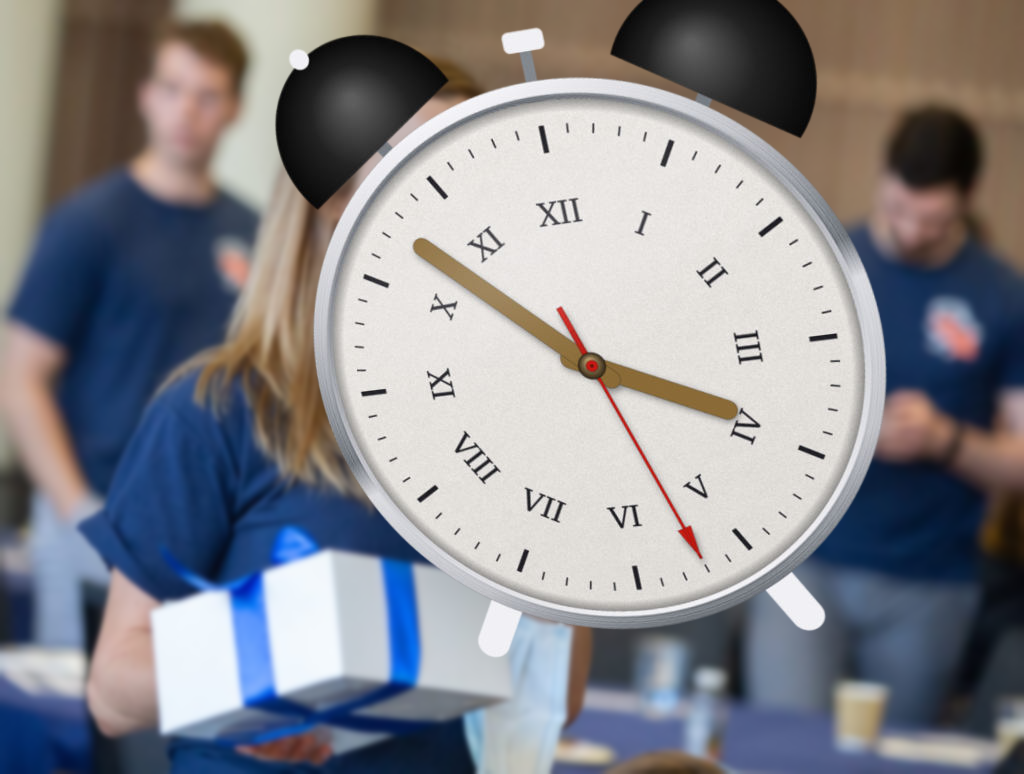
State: h=3 m=52 s=27
